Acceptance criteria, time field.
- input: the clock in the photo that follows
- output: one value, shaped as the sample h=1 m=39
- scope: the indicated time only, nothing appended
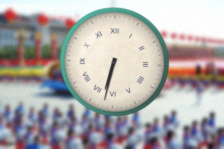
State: h=6 m=32
